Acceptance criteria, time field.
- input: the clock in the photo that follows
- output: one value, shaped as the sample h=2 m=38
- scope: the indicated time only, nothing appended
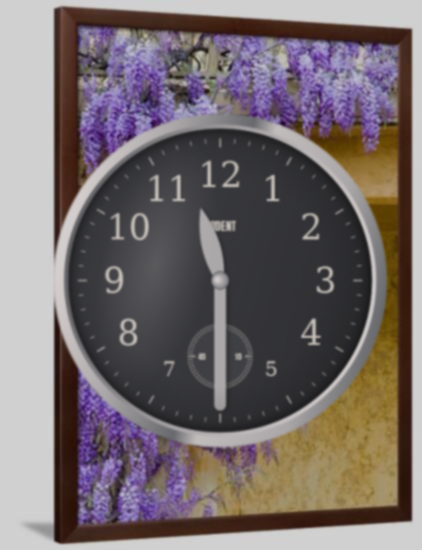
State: h=11 m=30
